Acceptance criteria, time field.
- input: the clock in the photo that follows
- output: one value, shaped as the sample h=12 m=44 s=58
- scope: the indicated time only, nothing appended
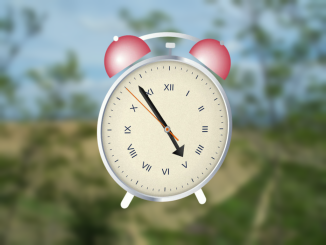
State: h=4 m=53 s=52
